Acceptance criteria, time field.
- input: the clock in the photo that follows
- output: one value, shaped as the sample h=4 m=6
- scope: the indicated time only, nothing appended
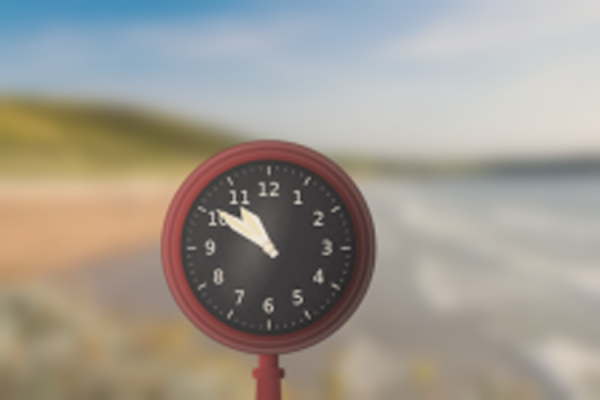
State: h=10 m=51
